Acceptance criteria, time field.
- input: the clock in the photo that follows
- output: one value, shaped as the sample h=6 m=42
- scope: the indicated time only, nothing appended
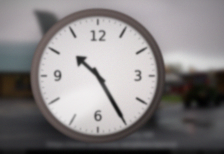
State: h=10 m=25
